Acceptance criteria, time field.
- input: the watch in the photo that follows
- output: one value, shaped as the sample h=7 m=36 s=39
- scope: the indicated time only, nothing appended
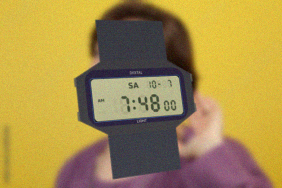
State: h=7 m=48 s=0
